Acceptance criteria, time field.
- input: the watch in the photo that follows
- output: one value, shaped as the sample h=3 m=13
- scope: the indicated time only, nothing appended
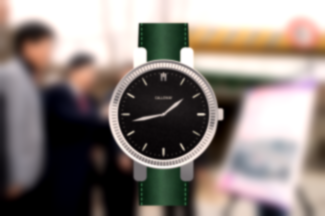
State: h=1 m=43
